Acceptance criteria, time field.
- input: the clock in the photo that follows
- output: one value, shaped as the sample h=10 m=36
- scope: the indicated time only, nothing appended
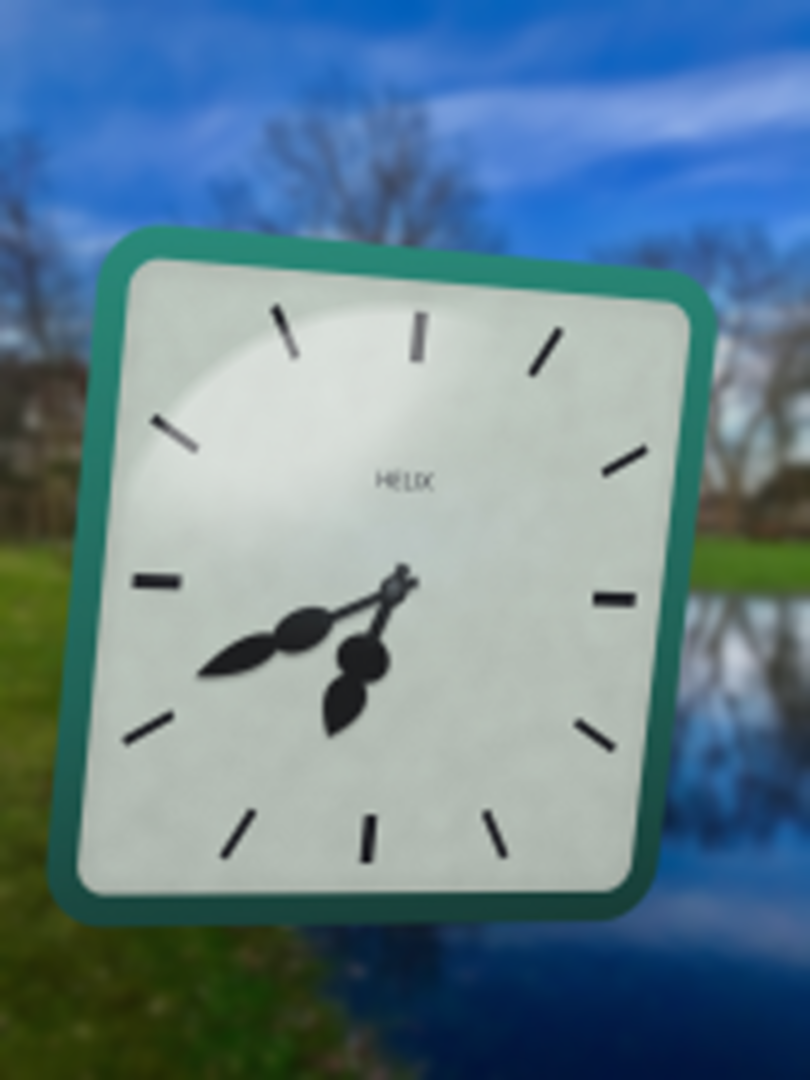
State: h=6 m=41
